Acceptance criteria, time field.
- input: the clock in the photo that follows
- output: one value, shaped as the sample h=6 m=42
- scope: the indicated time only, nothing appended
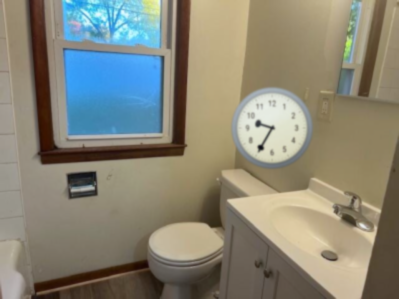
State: h=9 m=35
